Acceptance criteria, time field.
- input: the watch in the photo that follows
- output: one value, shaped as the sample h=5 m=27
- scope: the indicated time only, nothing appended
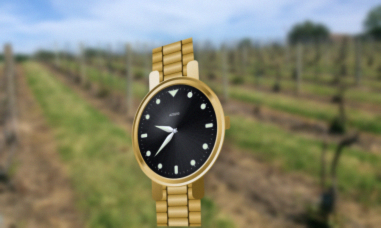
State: h=9 m=38
